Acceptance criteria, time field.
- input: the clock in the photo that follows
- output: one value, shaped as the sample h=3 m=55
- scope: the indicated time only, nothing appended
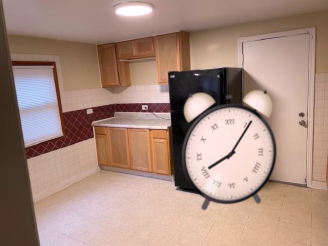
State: h=8 m=6
